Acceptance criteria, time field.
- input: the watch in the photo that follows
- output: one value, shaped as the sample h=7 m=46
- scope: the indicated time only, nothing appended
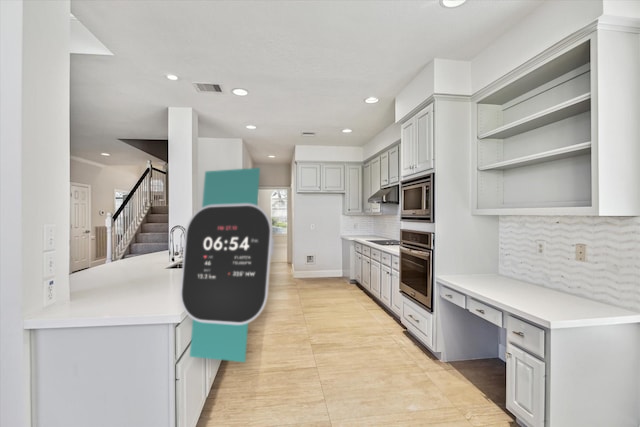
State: h=6 m=54
